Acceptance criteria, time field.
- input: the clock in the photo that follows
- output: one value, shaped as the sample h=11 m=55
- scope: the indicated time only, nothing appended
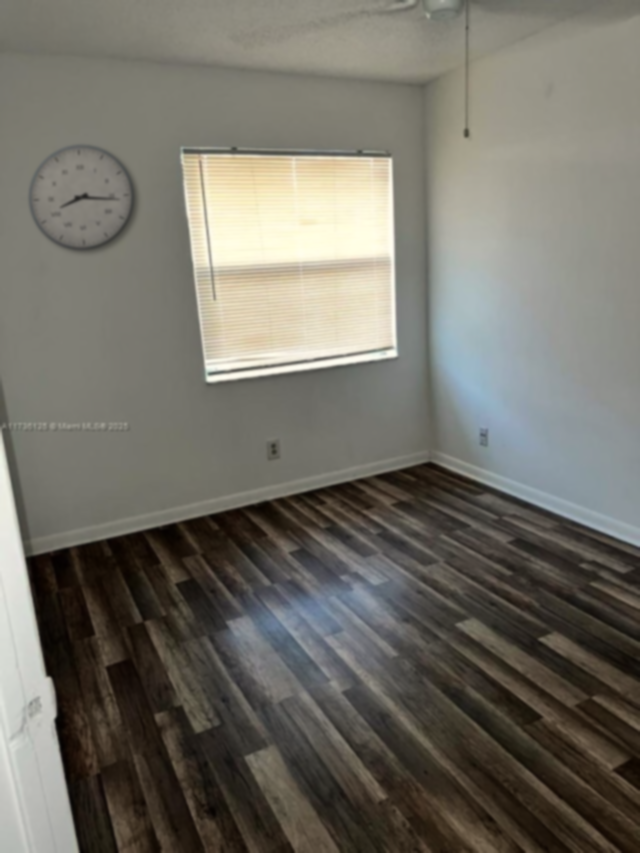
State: h=8 m=16
